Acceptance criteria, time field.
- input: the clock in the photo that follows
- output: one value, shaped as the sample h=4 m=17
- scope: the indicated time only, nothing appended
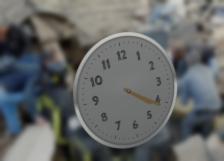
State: h=4 m=21
